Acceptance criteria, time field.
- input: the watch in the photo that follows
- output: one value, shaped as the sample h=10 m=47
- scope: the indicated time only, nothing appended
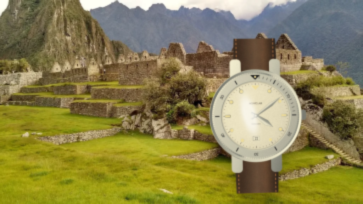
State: h=4 m=9
